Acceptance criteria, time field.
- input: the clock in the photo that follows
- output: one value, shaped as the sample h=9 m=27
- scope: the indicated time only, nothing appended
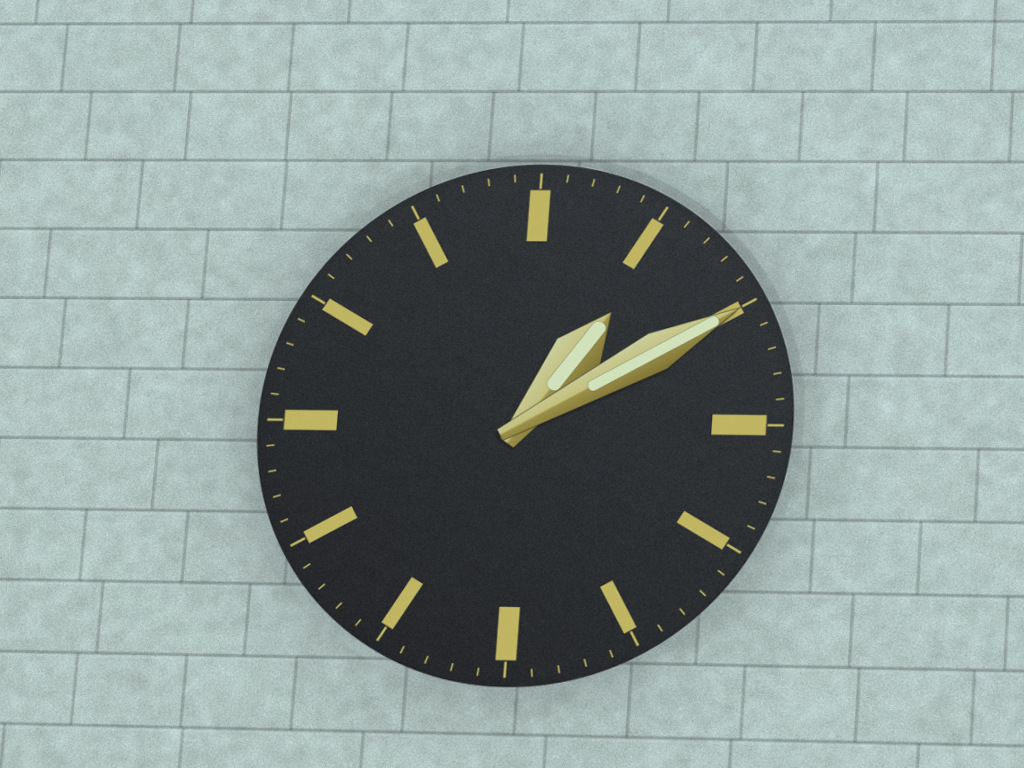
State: h=1 m=10
